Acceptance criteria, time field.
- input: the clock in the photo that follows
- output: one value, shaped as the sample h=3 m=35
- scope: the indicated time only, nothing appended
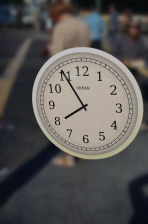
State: h=7 m=55
